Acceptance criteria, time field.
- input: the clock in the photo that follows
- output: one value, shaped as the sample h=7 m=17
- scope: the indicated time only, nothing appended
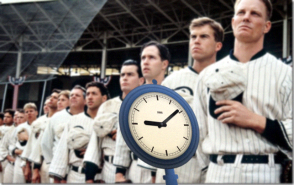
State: h=9 m=9
